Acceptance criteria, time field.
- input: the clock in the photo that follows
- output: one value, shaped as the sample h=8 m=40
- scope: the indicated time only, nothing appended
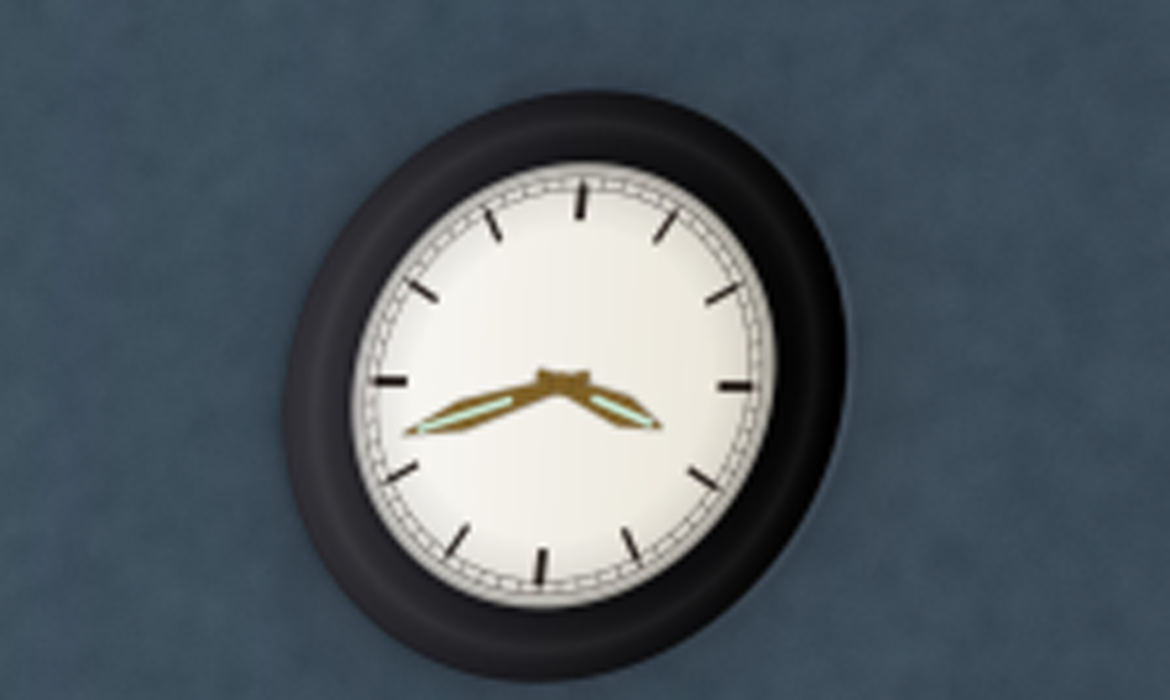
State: h=3 m=42
